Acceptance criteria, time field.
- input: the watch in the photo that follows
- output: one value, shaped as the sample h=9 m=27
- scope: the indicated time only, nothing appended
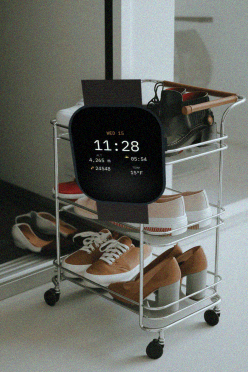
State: h=11 m=28
